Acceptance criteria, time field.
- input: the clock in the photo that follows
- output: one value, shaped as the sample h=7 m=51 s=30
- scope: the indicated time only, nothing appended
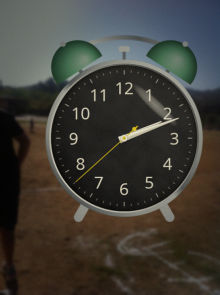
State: h=2 m=11 s=38
